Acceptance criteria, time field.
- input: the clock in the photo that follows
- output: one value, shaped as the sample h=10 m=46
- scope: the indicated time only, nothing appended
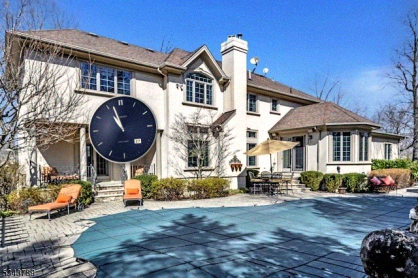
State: h=10 m=57
